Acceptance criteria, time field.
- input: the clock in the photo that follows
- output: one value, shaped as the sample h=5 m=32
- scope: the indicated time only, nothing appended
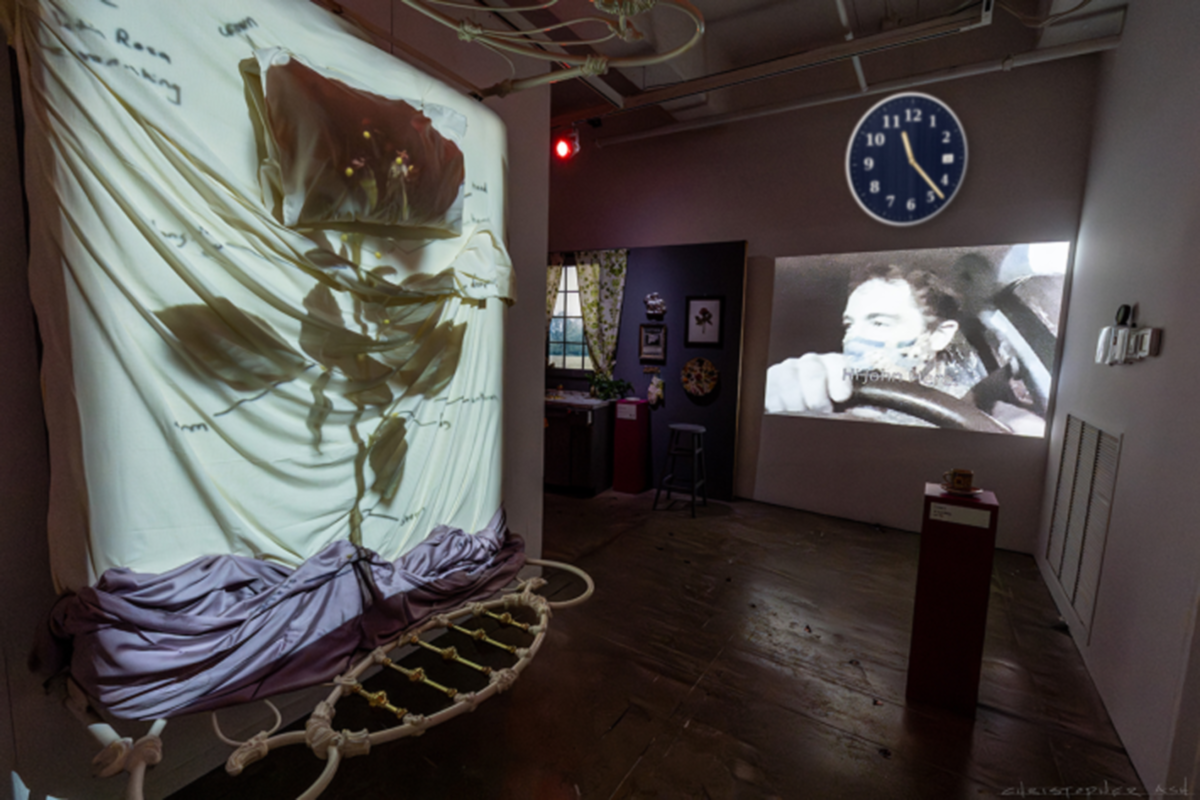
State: h=11 m=23
